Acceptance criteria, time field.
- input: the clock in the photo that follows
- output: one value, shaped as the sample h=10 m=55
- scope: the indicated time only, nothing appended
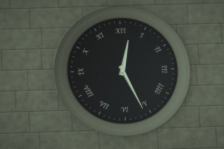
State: h=12 m=26
